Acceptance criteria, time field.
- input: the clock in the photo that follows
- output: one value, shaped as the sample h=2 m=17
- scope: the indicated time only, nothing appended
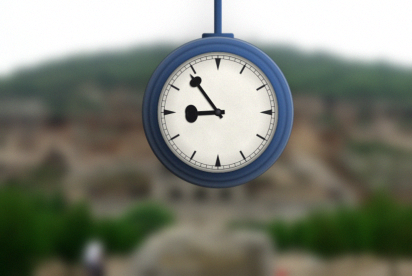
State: h=8 m=54
